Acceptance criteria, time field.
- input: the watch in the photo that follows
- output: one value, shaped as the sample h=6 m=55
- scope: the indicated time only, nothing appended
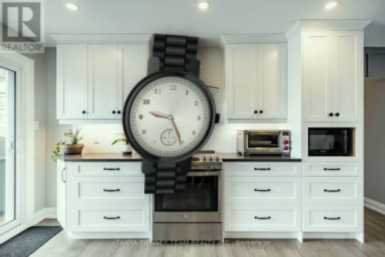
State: h=9 m=26
